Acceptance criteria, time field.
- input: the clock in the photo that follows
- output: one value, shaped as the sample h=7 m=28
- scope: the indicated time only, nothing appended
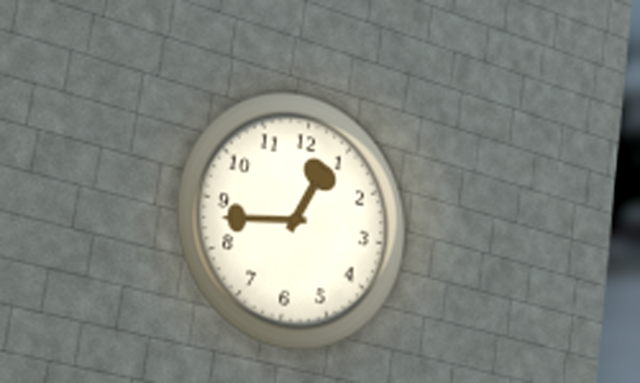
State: h=12 m=43
